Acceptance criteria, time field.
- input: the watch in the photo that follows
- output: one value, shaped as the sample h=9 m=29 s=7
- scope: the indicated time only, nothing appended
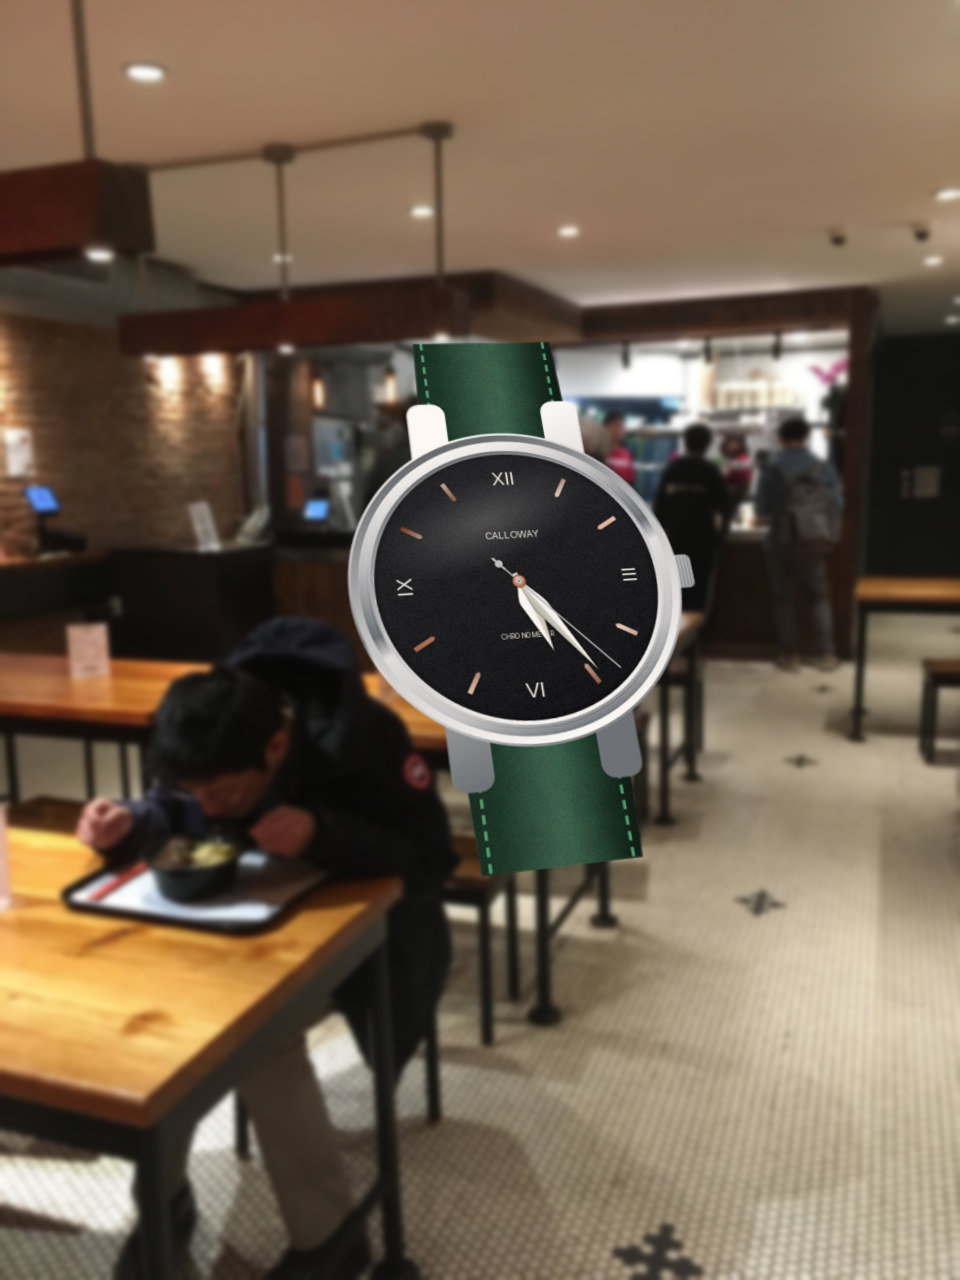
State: h=5 m=24 s=23
